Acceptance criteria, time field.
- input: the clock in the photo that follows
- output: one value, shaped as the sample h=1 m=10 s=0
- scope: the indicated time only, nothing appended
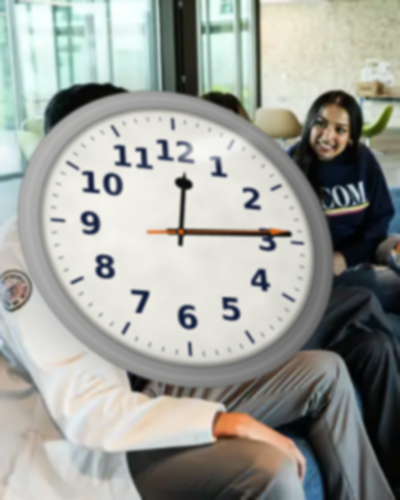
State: h=12 m=14 s=14
